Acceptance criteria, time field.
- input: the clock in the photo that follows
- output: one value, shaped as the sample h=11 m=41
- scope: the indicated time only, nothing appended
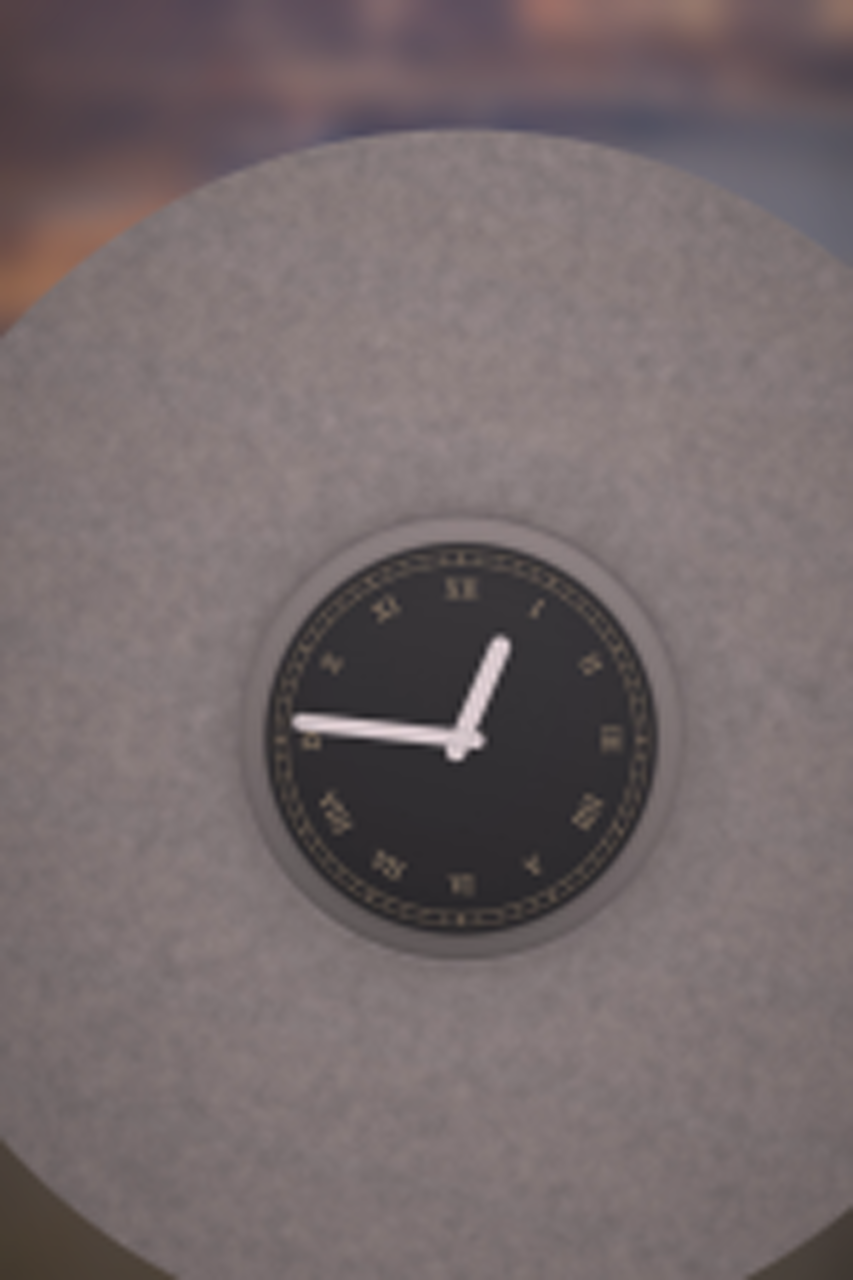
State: h=12 m=46
